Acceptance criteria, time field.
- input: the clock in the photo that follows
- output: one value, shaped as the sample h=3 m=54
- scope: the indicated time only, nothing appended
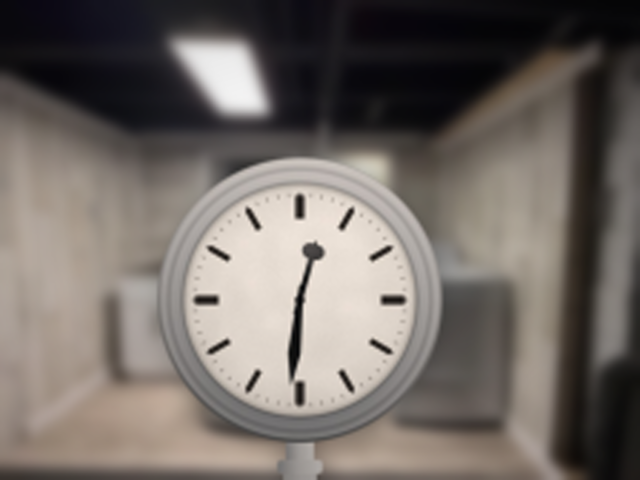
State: h=12 m=31
